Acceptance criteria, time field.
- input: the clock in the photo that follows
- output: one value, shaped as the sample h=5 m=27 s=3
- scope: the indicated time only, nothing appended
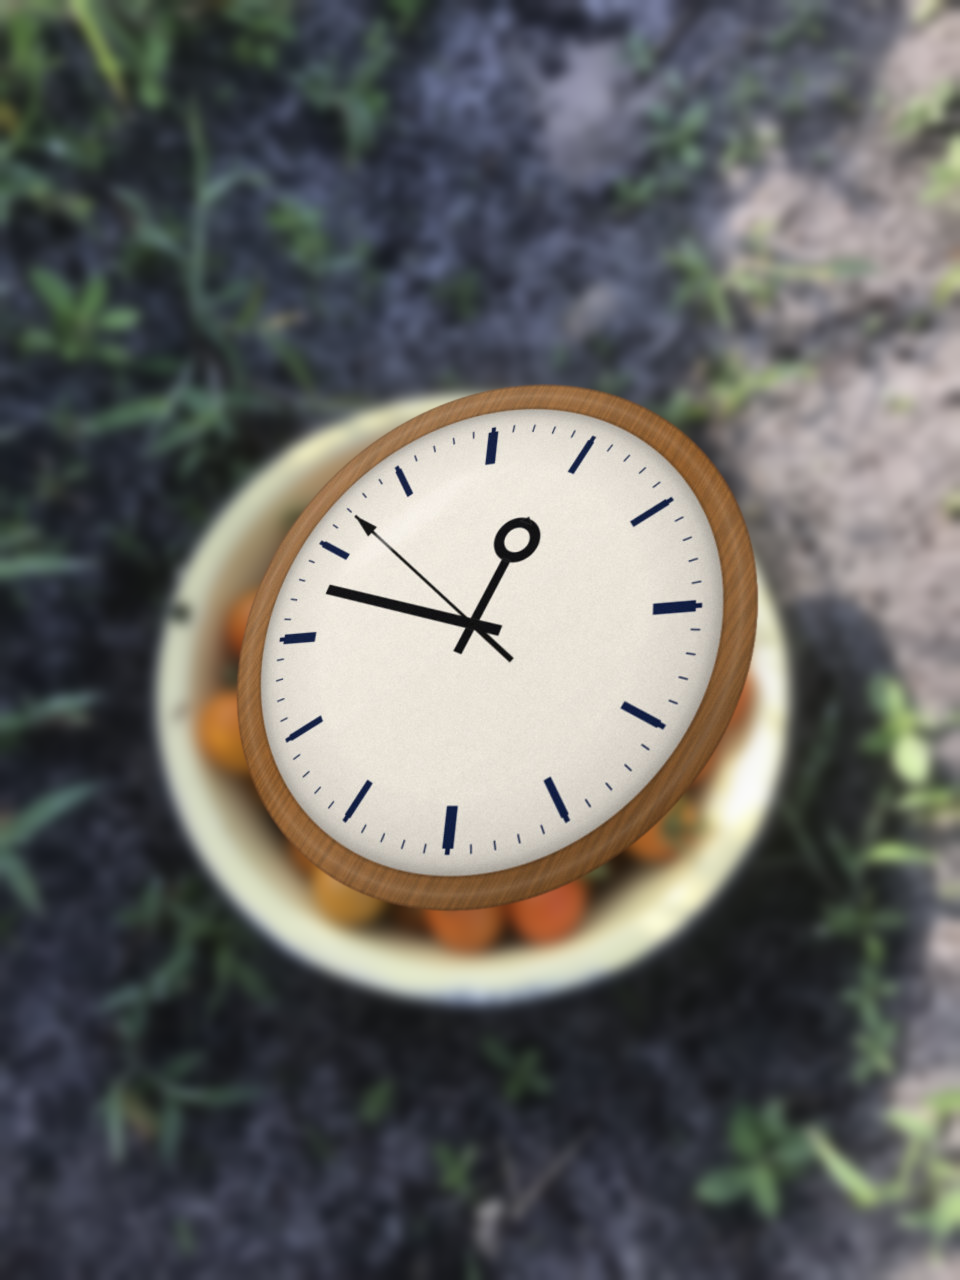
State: h=12 m=47 s=52
